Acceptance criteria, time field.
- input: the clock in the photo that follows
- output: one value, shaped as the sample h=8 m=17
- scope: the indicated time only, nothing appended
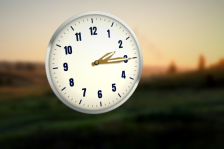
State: h=2 m=15
